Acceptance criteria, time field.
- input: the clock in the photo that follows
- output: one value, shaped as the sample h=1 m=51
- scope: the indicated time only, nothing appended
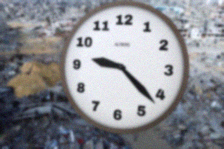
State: h=9 m=22
